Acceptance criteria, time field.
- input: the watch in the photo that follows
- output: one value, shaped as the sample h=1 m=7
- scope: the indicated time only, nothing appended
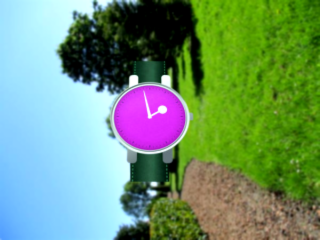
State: h=1 m=58
